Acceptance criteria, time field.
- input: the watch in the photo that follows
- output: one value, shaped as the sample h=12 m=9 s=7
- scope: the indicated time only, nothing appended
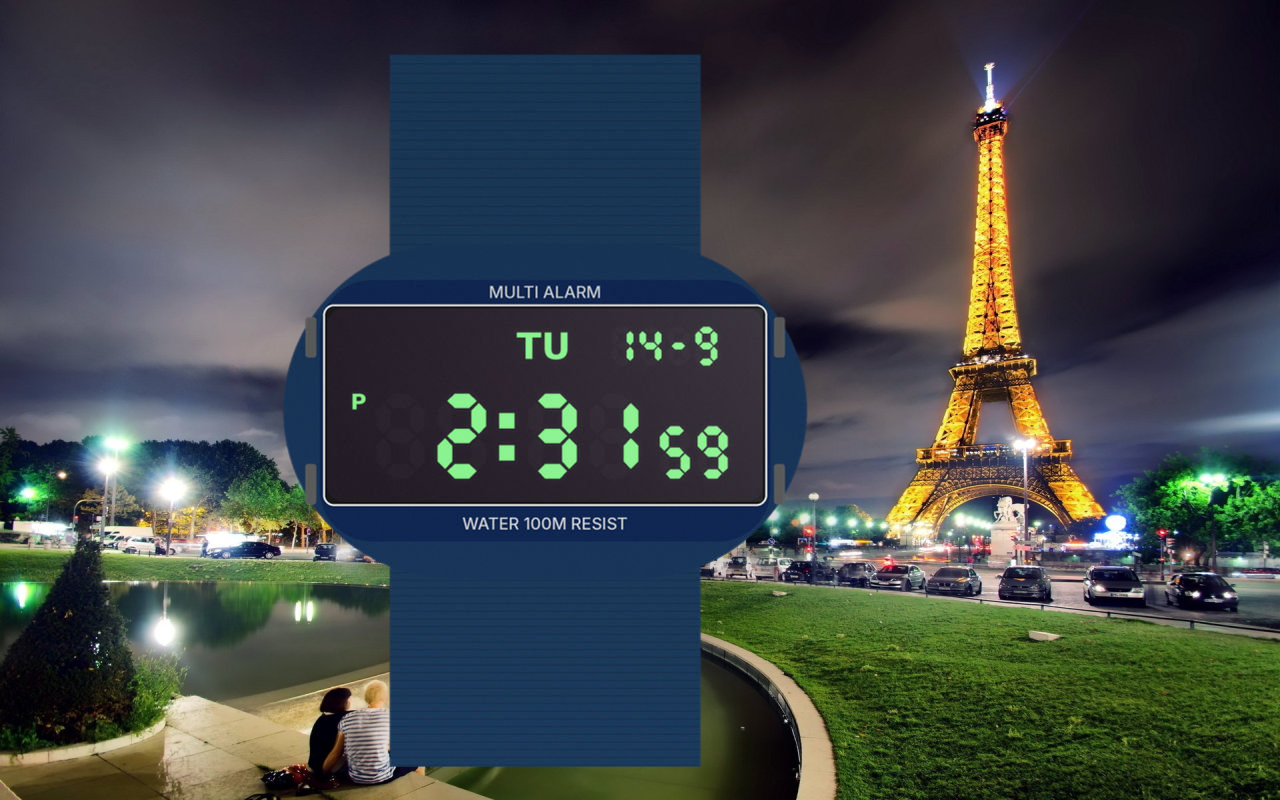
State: h=2 m=31 s=59
